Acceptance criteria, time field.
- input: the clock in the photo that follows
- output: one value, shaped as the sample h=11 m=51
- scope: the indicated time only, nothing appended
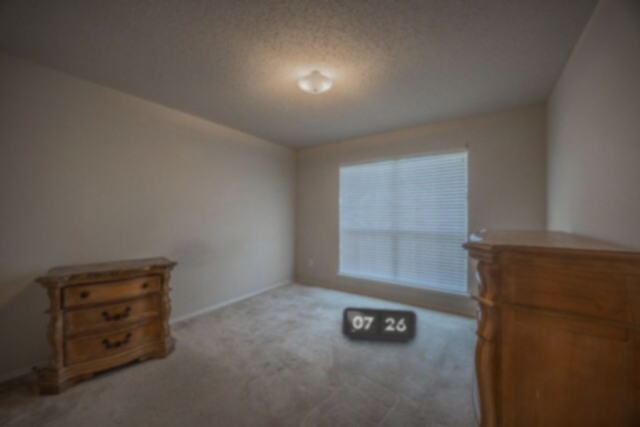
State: h=7 m=26
